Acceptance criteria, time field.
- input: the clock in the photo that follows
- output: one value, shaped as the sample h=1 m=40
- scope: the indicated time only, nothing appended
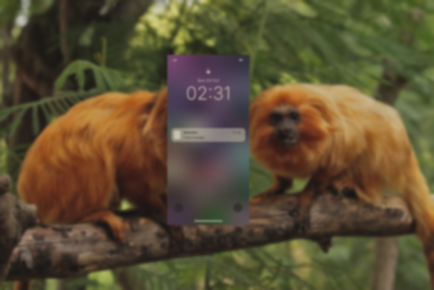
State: h=2 m=31
